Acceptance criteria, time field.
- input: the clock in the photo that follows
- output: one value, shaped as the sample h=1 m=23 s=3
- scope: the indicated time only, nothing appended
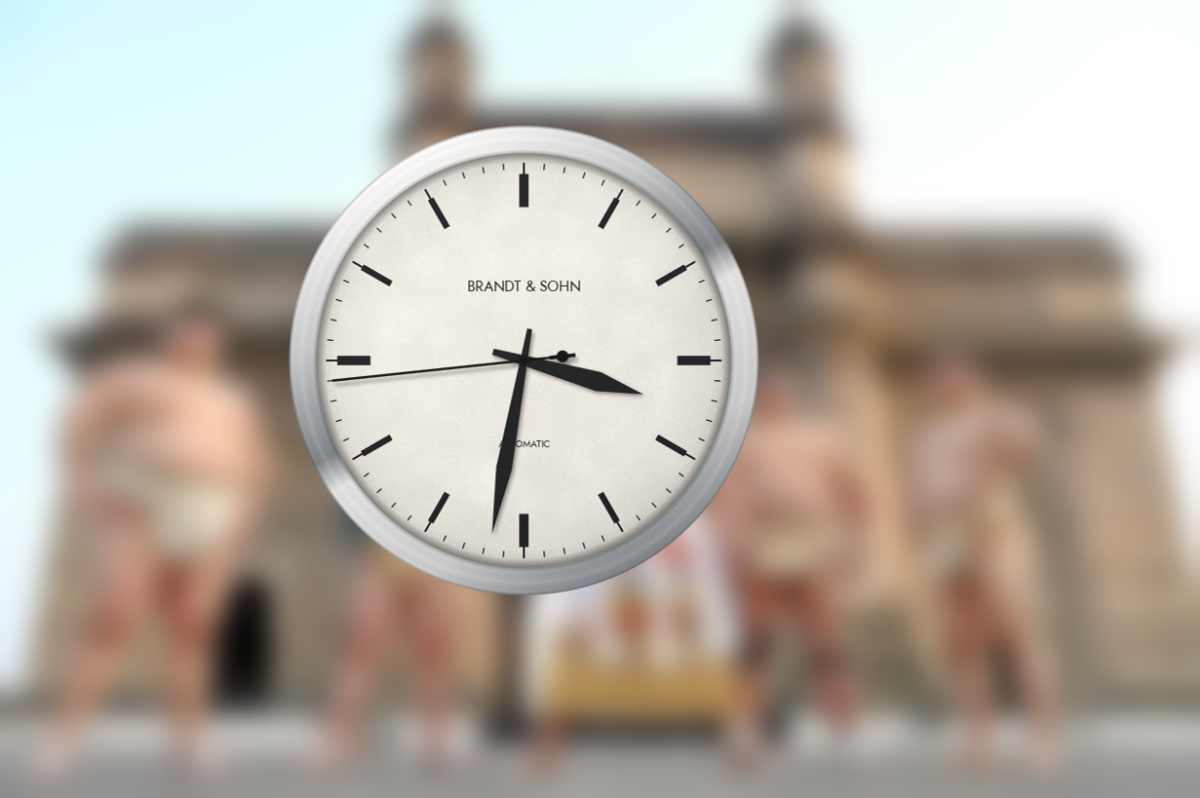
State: h=3 m=31 s=44
